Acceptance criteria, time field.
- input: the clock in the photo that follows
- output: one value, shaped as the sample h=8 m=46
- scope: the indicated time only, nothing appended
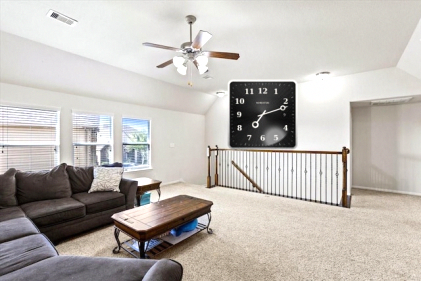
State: h=7 m=12
